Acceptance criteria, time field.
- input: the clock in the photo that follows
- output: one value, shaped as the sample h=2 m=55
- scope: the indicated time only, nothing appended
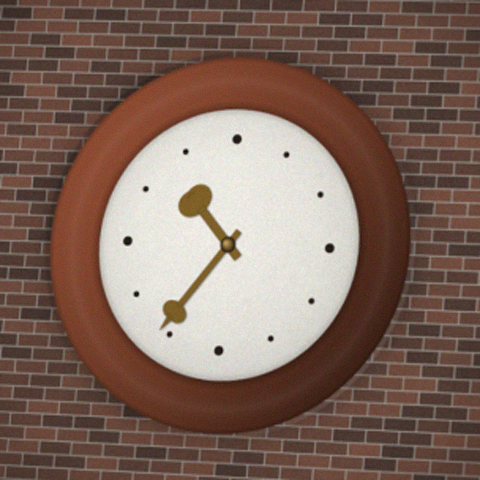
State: h=10 m=36
